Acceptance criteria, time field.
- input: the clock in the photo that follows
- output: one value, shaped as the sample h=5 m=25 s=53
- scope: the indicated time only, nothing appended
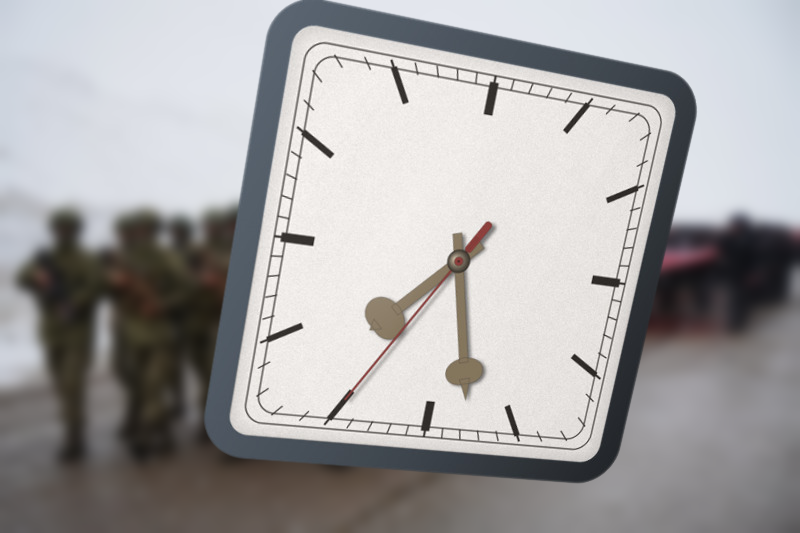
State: h=7 m=27 s=35
